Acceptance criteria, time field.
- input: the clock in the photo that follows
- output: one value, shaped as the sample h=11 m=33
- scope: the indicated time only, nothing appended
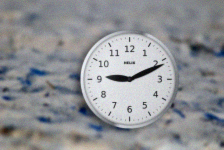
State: h=9 m=11
